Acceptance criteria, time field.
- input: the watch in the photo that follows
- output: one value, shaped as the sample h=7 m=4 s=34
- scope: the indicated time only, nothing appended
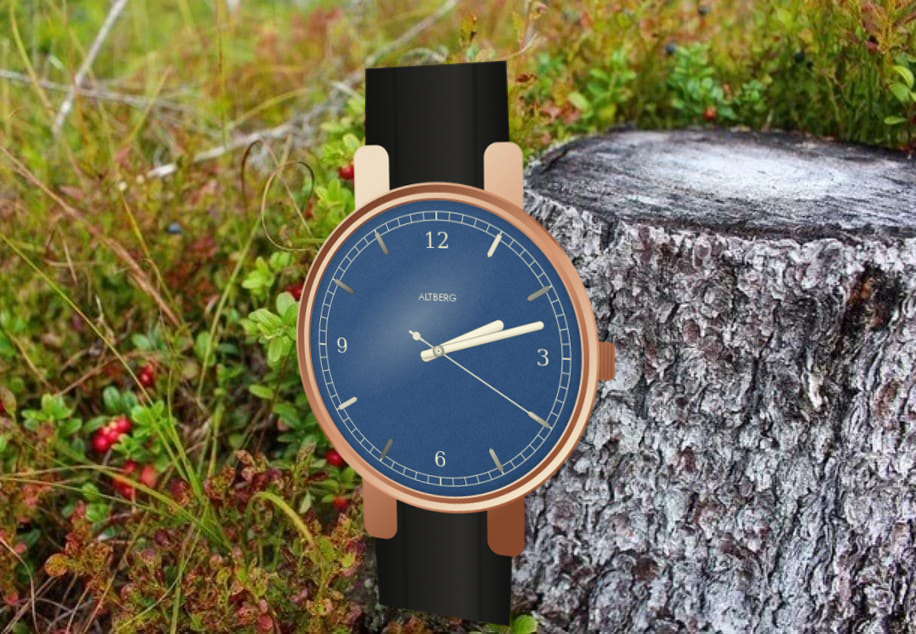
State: h=2 m=12 s=20
